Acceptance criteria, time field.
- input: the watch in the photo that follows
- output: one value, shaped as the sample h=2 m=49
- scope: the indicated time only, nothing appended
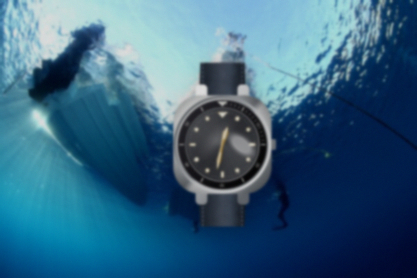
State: h=12 m=32
